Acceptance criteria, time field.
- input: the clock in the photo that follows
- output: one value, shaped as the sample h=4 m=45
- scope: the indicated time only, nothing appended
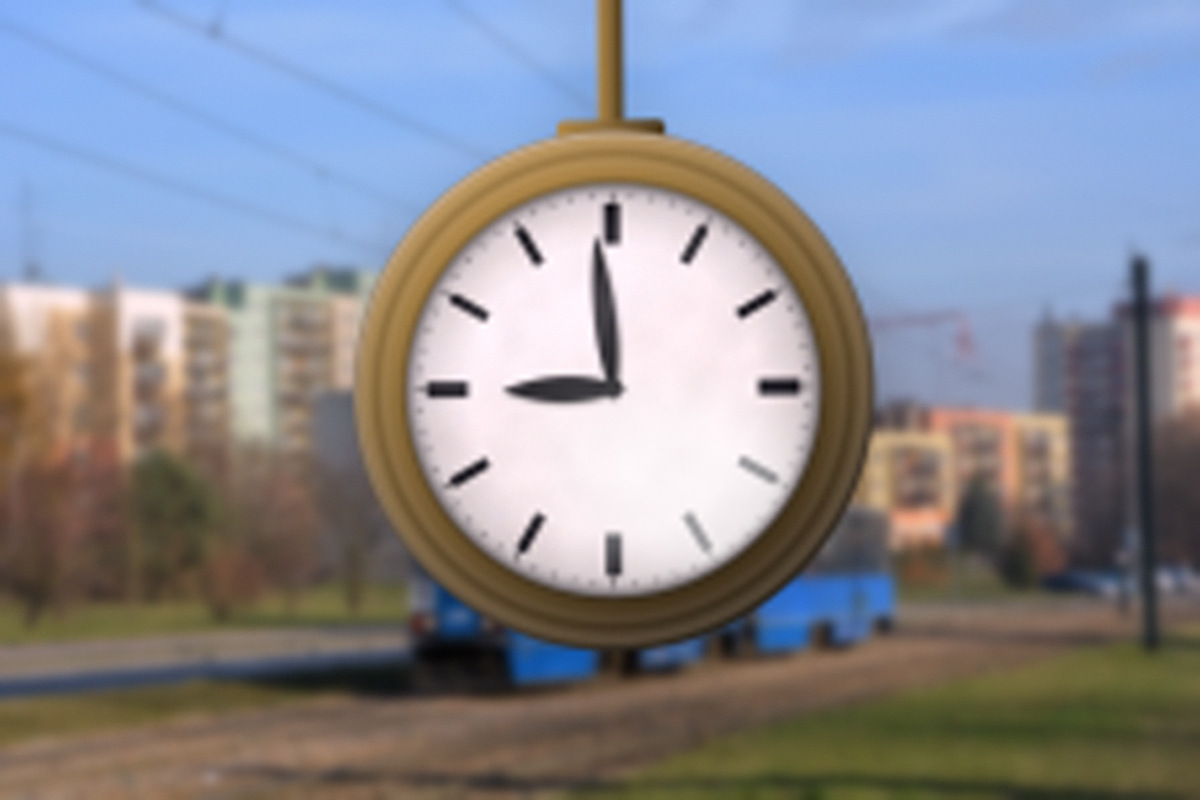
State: h=8 m=59
